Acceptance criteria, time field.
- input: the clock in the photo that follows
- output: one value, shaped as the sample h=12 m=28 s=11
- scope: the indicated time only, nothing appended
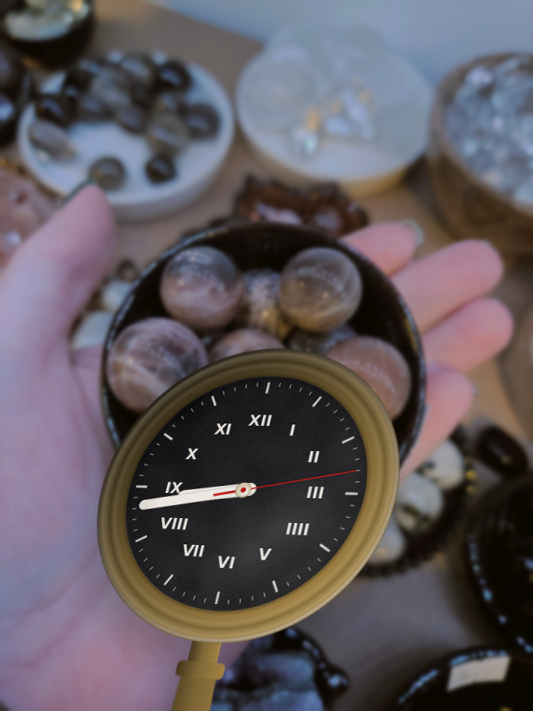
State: h=8 m=43 s=13
